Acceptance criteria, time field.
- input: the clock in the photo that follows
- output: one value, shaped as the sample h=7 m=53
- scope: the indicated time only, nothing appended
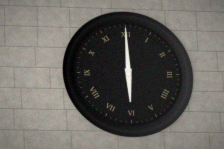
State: h=6 m=0
